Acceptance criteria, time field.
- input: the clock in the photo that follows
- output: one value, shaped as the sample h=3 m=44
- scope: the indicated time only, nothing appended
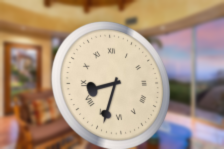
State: h=8 m=34
